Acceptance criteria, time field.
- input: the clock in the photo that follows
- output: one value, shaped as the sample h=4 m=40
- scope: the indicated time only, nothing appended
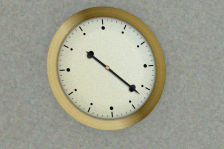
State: h=10 m=22
